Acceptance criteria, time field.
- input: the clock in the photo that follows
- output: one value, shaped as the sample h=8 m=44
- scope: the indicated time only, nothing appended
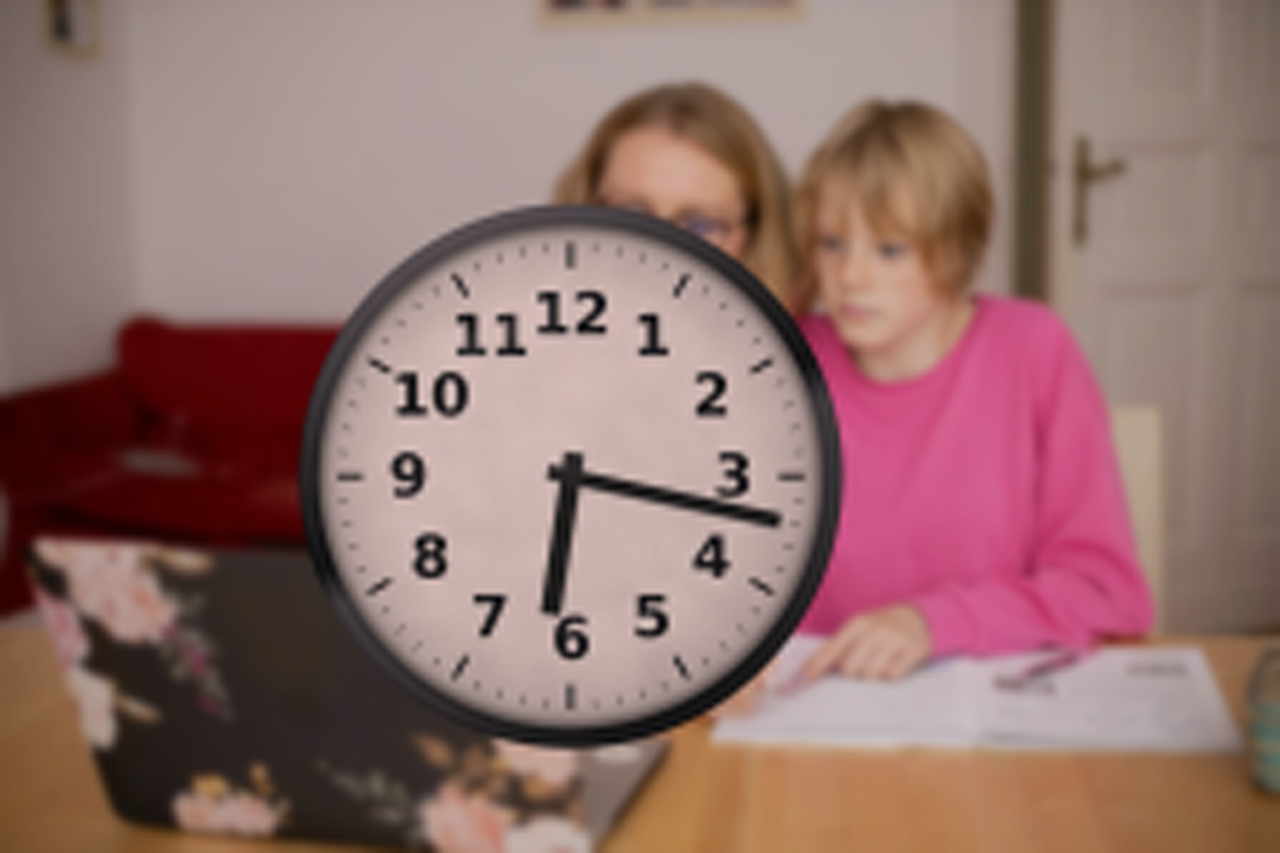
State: h=6 m=17
